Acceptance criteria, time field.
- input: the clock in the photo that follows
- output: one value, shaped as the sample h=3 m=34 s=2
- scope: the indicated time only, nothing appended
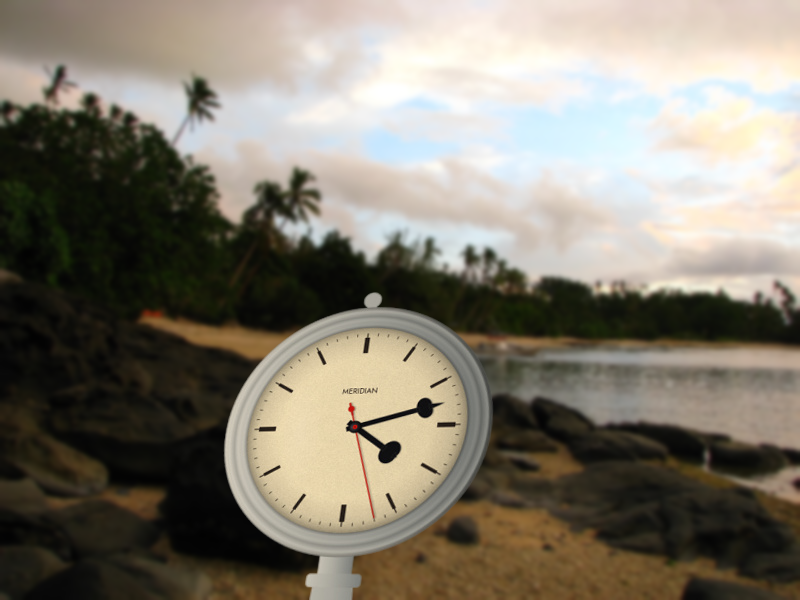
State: h=4 m=12 s=27
